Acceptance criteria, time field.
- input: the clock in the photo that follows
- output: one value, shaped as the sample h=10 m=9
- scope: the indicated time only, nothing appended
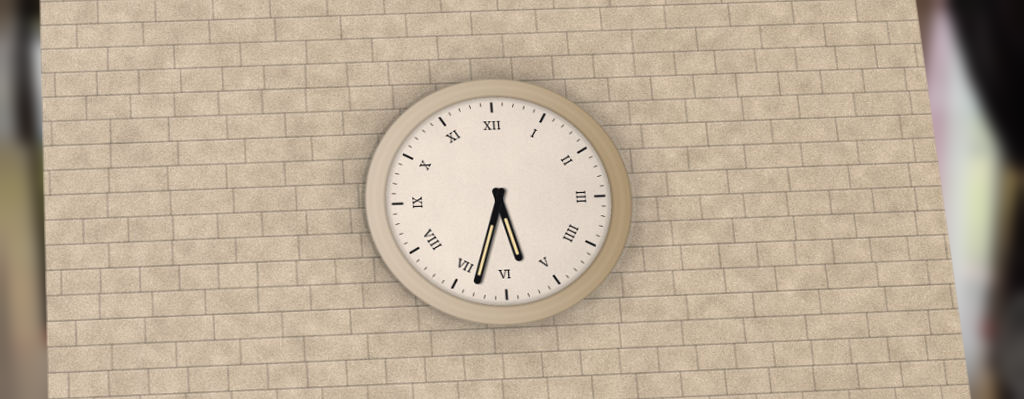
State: h=5 m=33
